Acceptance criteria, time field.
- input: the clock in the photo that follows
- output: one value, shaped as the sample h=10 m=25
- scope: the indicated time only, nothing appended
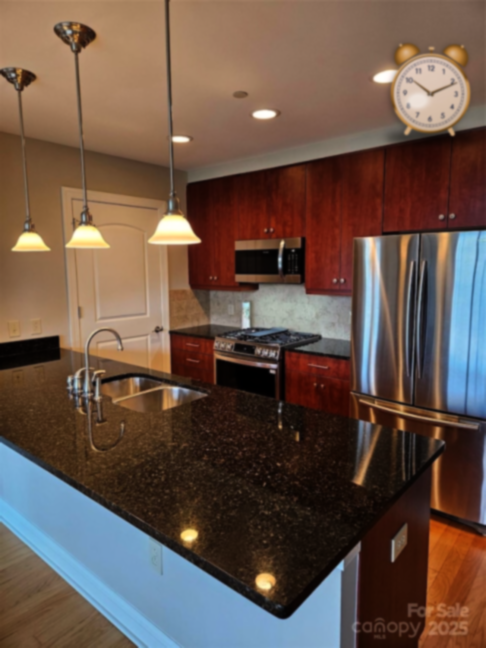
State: h=10 m=11
